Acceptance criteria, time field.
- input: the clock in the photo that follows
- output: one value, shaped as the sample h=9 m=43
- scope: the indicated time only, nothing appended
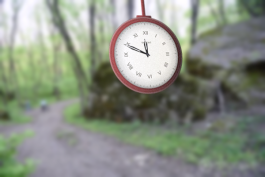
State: h=11 m=49
